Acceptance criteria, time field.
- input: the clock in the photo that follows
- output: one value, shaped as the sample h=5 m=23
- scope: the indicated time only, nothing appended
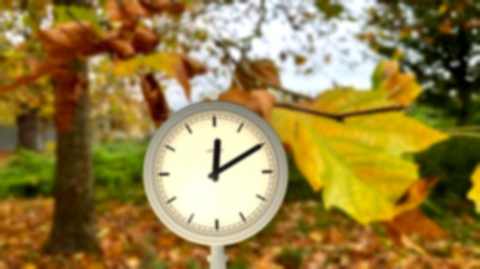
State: h=12 m=10
